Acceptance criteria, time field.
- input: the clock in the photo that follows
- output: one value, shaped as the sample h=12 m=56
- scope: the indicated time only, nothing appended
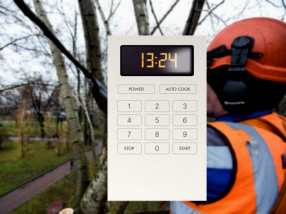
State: h=13 m=24
